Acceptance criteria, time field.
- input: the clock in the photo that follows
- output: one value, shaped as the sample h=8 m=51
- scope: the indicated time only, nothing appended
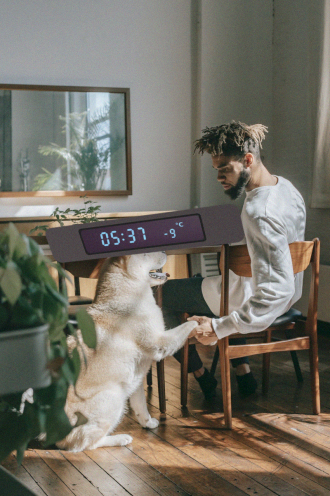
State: h=5 m=37
